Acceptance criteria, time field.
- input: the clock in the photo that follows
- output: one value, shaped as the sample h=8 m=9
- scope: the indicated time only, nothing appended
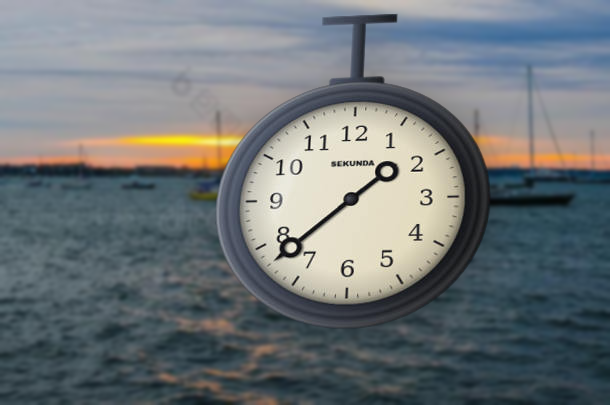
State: h=1 m=38
